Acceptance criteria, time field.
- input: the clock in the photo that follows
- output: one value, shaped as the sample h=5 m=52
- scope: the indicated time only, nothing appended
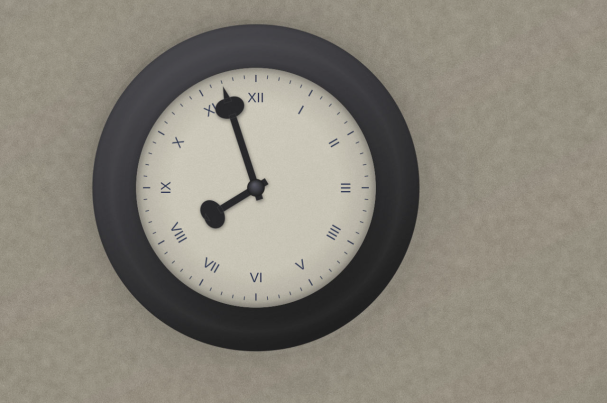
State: h=7 m=57
